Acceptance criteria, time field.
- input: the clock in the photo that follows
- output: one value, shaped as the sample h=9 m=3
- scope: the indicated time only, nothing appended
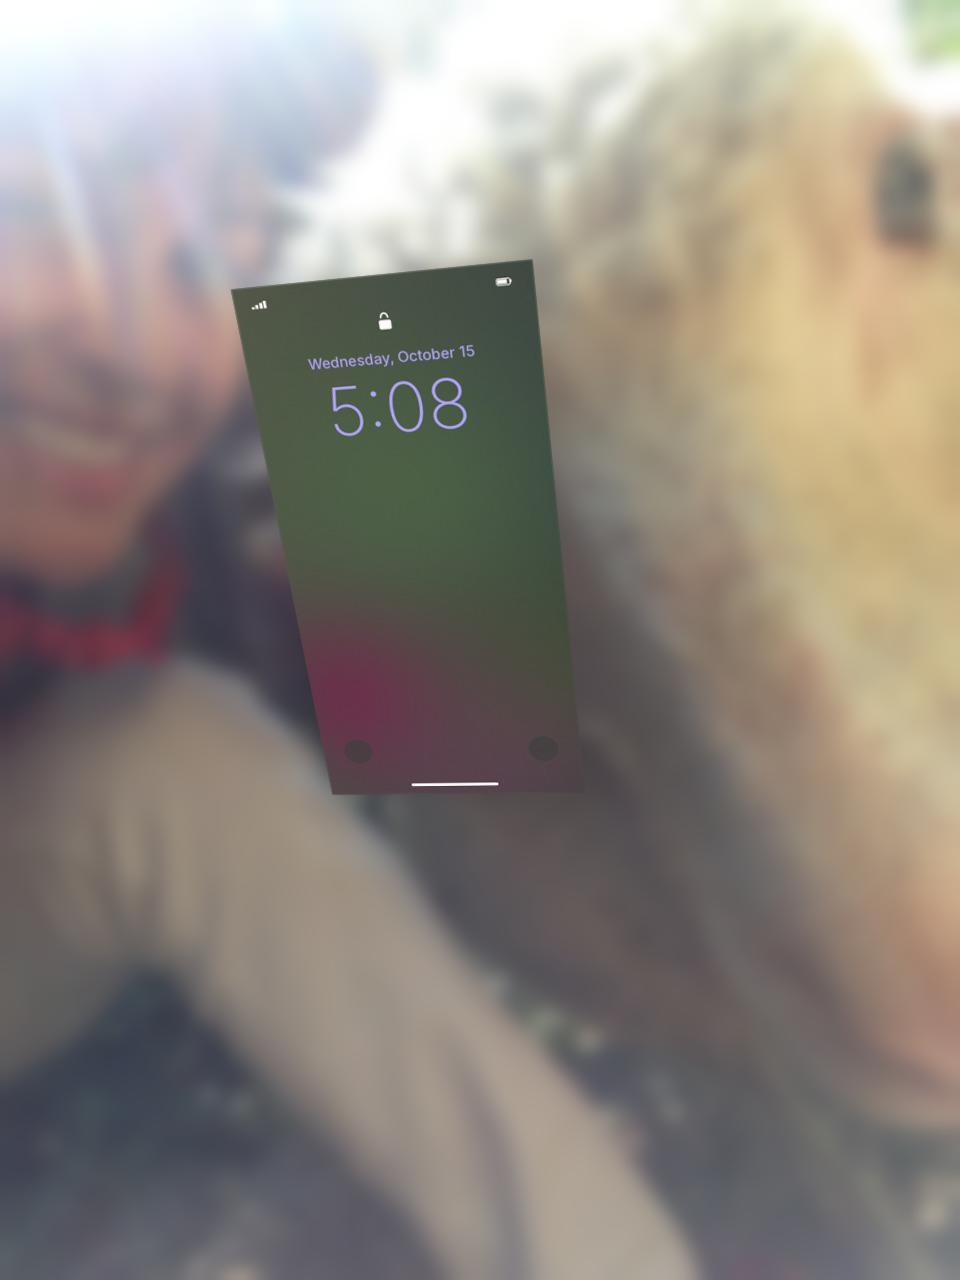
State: h=5 m=8
